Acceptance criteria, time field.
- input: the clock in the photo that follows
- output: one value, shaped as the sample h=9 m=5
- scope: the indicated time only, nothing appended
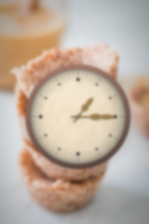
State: h=1 m=15
